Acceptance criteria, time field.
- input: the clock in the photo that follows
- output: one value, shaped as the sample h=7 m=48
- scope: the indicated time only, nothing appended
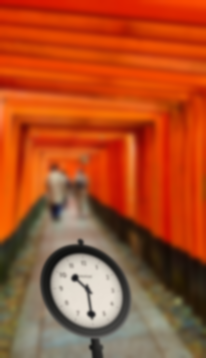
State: h=10 m=30
